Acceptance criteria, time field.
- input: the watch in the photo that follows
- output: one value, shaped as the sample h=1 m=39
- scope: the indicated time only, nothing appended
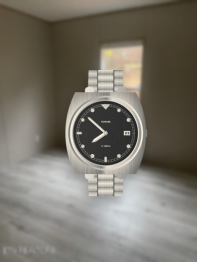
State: h=7 m=52
